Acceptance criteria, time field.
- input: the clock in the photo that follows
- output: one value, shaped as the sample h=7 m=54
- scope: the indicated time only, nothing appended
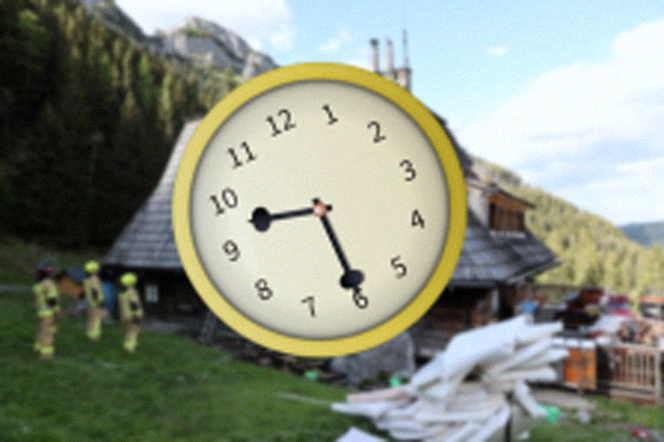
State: h=9 m=30
